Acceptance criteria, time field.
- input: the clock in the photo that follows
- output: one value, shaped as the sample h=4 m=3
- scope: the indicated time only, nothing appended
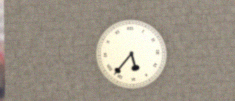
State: h=5 m=37
